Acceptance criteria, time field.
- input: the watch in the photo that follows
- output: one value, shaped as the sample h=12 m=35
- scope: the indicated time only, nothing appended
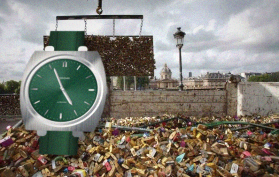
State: h=4 m=56
